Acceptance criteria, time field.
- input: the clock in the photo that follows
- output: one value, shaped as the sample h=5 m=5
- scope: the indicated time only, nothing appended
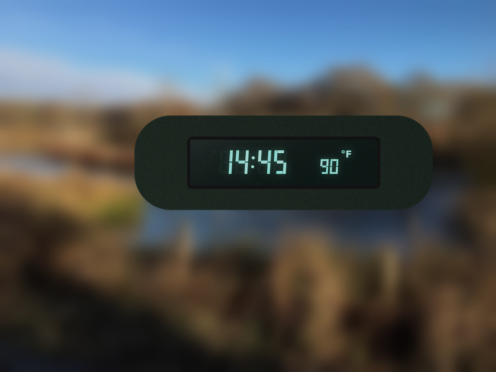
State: h=14 m=45
